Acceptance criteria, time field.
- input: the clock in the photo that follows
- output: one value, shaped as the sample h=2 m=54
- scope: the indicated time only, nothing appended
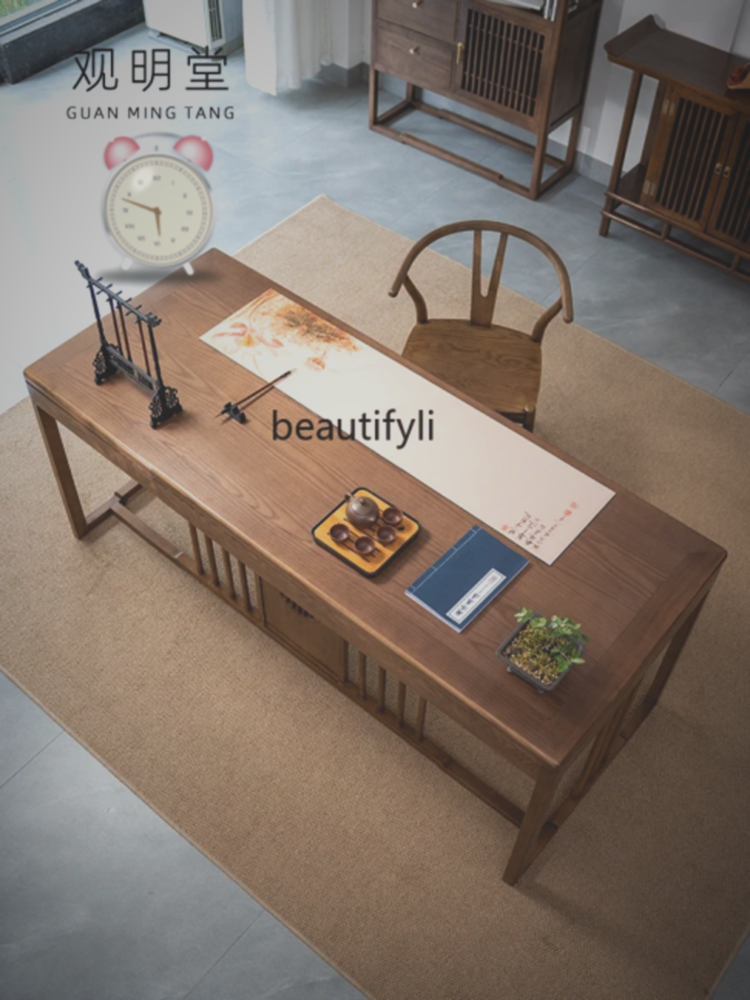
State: h=5 m=48
